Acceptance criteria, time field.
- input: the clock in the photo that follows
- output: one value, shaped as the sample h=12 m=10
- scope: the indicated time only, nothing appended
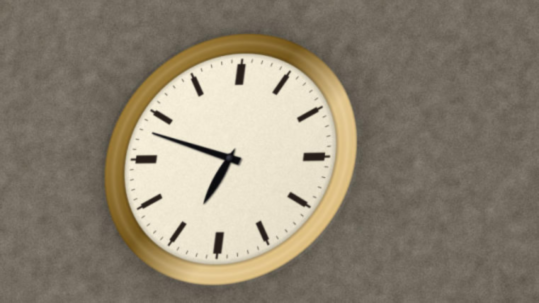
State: h=6 m=48
